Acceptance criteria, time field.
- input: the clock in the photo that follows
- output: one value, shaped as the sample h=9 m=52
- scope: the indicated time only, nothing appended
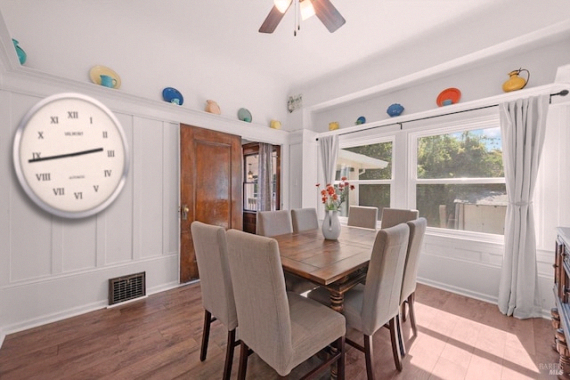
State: h=2 m=44
